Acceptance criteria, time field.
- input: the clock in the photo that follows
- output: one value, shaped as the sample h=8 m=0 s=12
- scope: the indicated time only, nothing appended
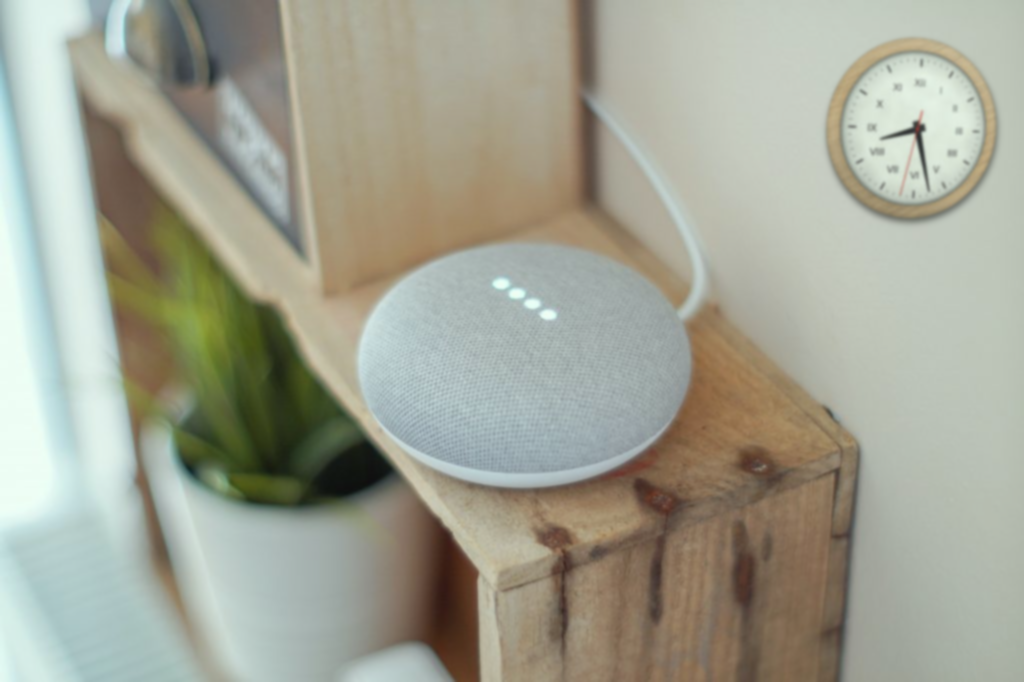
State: h=8 m=27 s=32
